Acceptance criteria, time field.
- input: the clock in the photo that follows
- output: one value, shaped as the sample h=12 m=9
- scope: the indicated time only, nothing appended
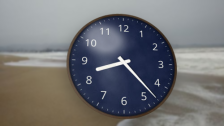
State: h=8 m=23
